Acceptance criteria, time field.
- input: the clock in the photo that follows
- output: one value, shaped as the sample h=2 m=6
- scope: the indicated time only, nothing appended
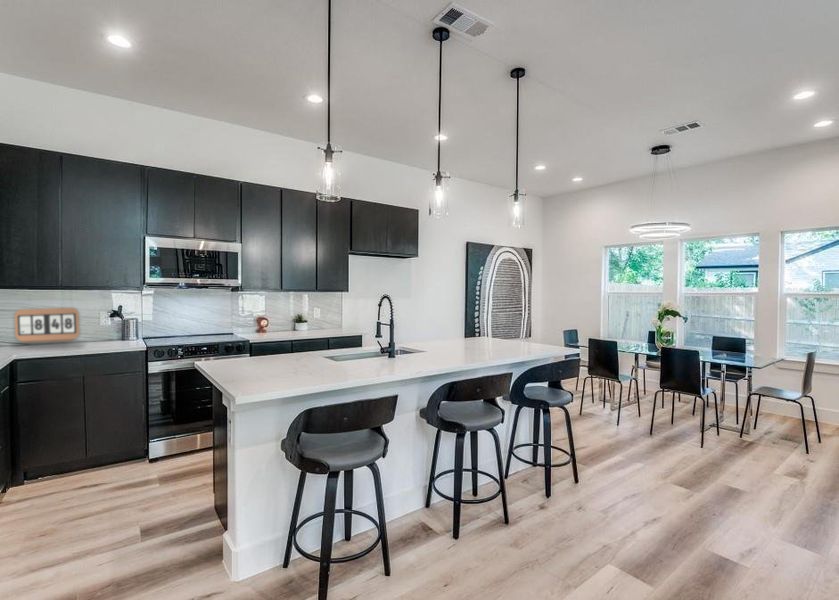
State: h=8 m=48
